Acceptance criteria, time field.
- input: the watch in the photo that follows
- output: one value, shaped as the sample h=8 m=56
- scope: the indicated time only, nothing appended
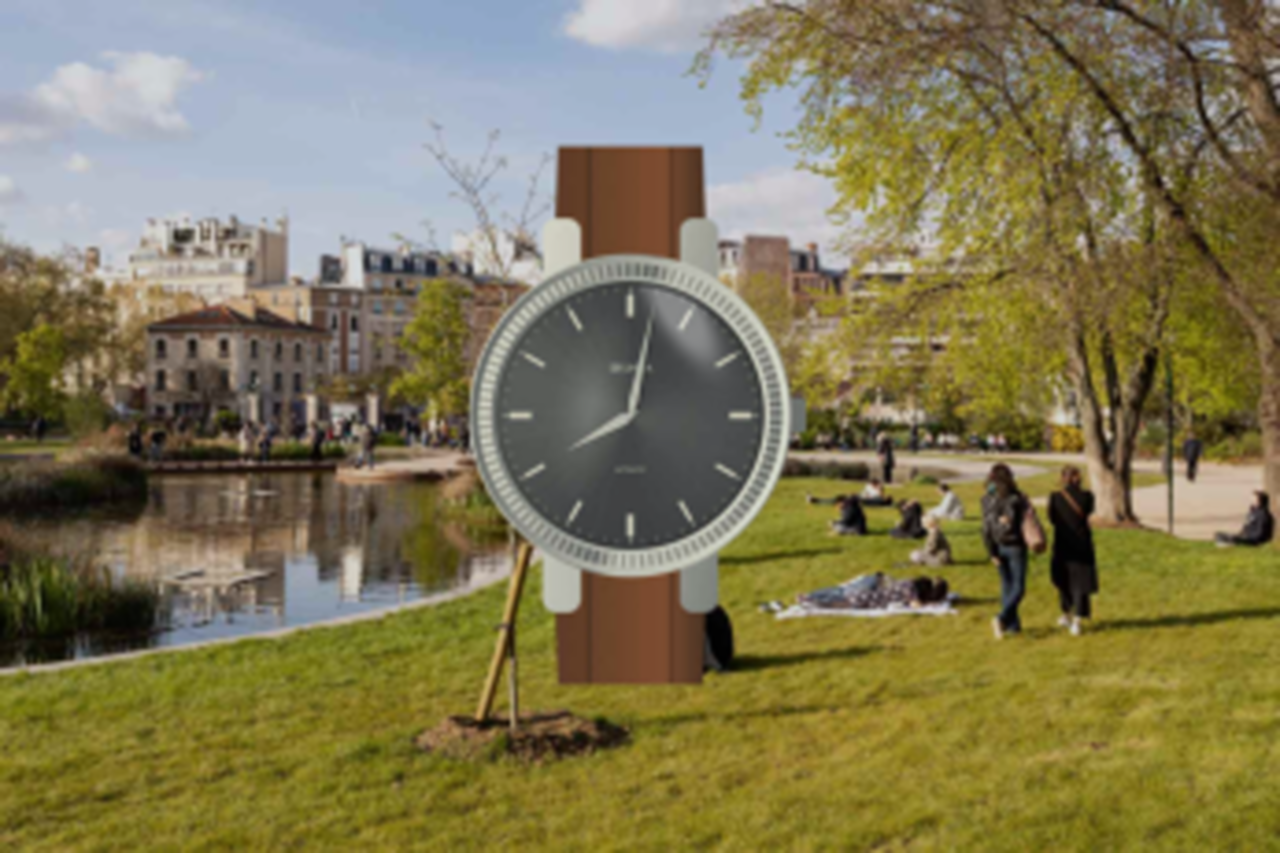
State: h=8 m=2
